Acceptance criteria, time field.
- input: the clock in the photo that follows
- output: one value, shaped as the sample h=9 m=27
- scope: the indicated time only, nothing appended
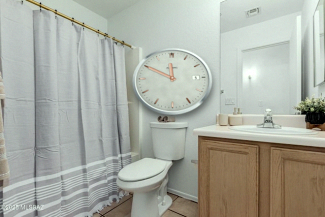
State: h=11 m=50
